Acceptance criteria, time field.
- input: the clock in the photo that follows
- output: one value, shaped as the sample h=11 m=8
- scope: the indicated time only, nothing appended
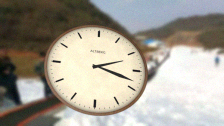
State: h=2 m=18
